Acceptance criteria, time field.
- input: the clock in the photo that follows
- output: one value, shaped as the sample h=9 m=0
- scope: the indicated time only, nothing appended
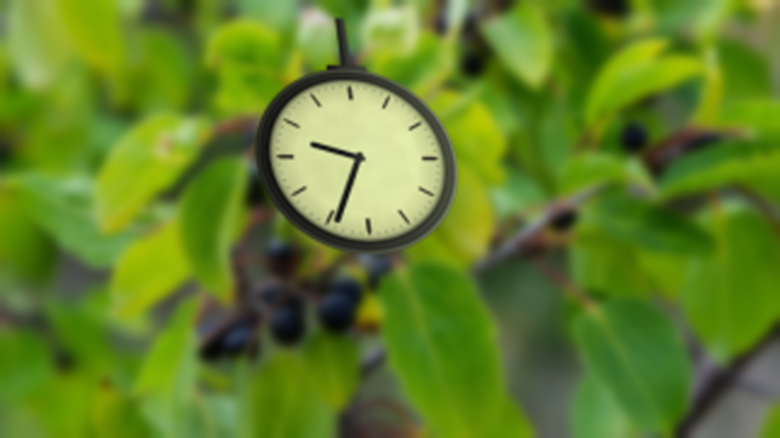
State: h=9 m=34
